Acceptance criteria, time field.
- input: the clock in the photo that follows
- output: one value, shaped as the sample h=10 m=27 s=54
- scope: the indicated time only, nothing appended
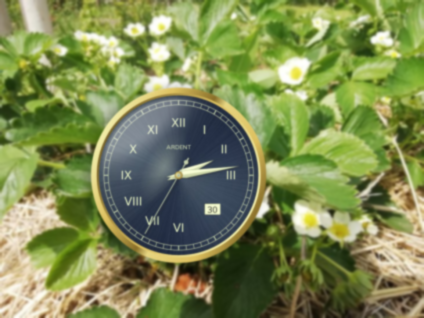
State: h=2 m=13 s=35
